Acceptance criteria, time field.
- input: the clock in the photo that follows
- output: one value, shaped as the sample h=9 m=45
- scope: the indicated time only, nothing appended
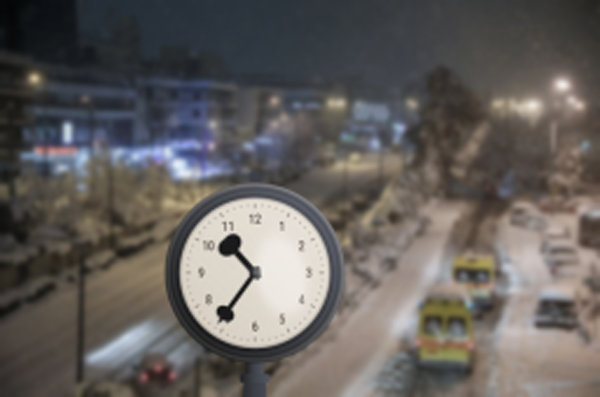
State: h=10 m=36
